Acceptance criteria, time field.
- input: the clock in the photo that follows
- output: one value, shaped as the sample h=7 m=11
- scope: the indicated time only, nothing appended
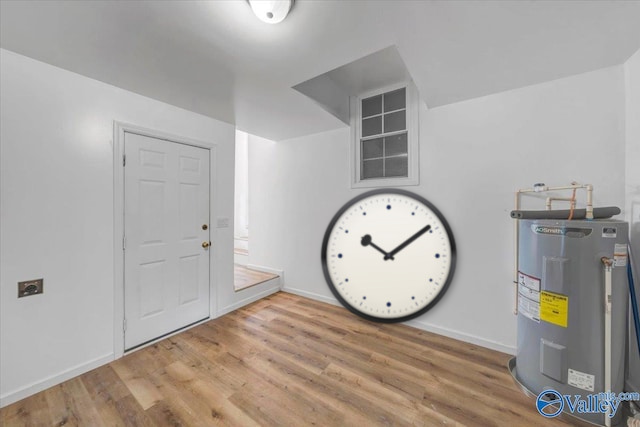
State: h=10 m=9
